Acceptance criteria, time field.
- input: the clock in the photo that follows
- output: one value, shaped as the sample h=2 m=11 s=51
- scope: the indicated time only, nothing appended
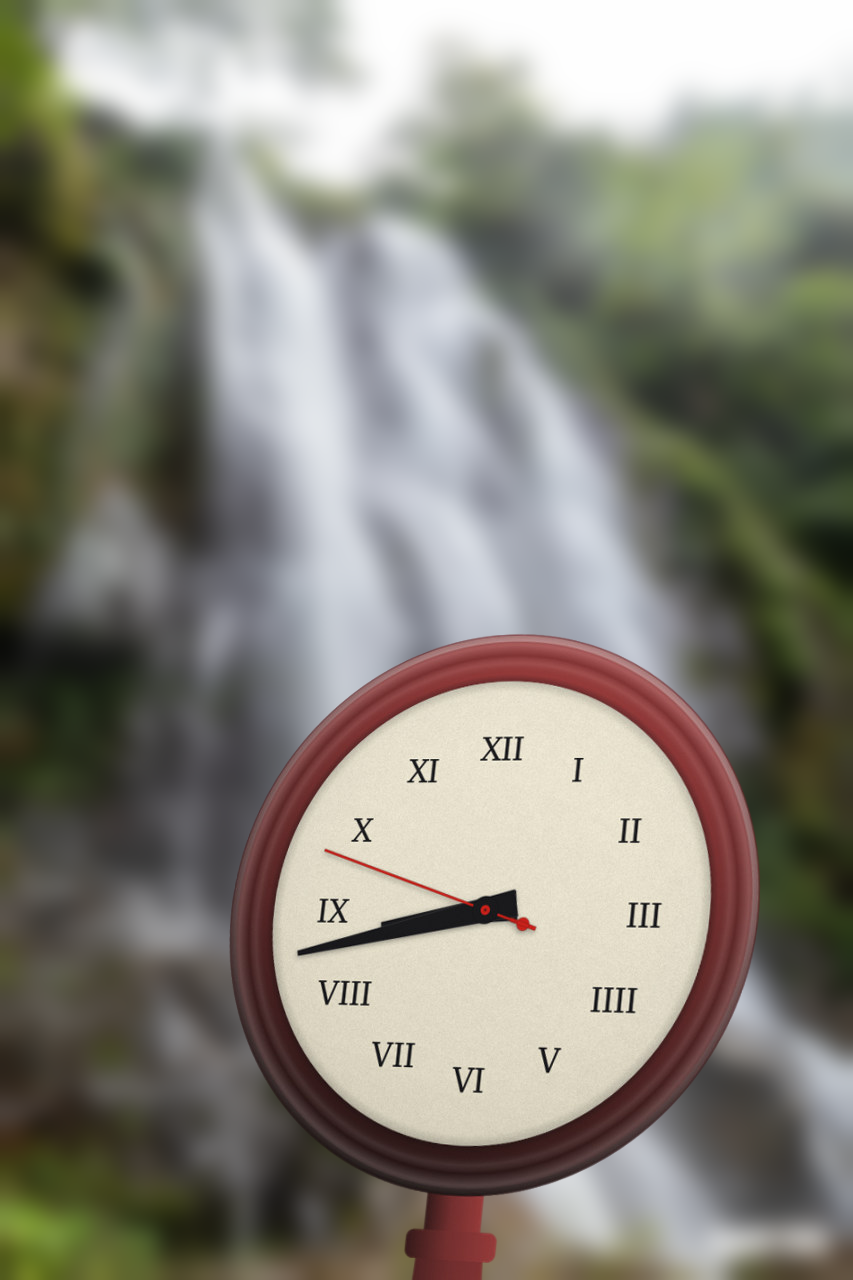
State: h=8 m=42 s=48
